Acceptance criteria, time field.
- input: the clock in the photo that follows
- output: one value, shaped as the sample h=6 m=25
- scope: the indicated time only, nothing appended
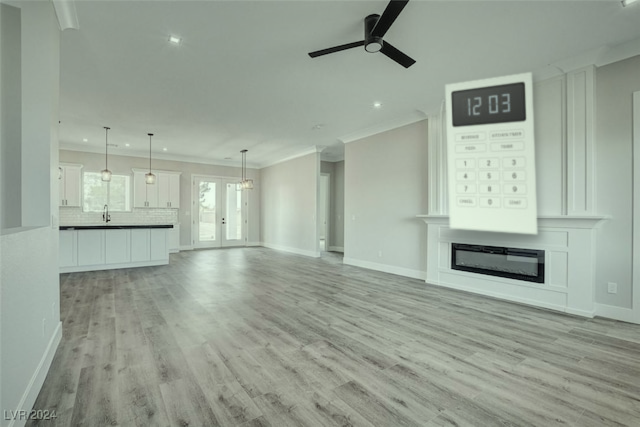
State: h=12 m=3
